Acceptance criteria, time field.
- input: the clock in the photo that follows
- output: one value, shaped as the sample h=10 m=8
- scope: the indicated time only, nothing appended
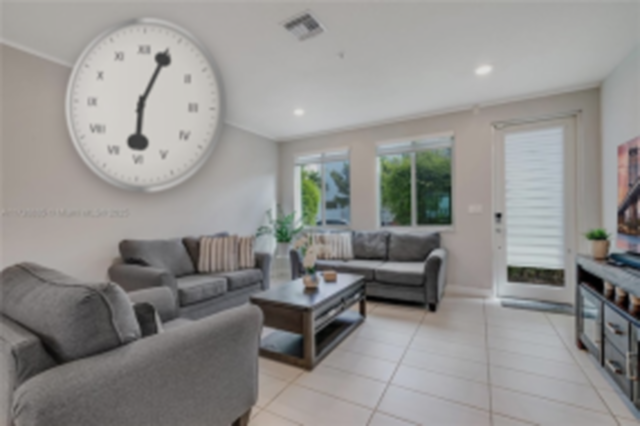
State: h=6 m=4
